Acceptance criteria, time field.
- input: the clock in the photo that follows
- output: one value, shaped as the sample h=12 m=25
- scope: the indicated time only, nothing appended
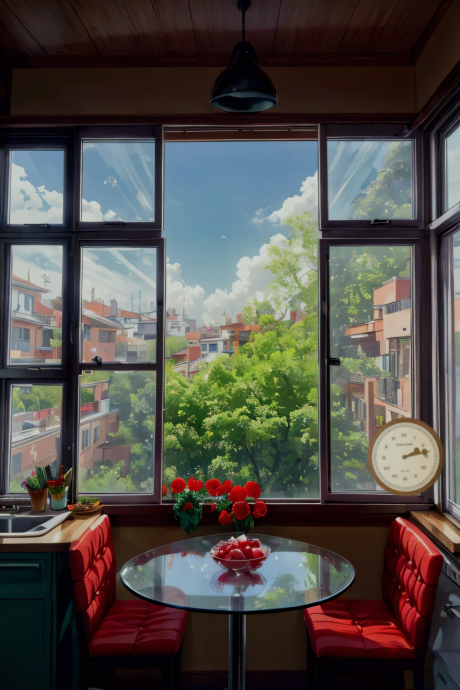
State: h=2 m=13
